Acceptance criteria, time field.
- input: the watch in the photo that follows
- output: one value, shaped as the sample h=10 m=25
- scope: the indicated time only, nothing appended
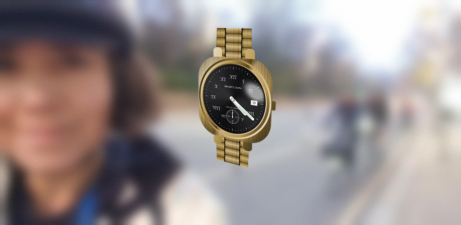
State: h=4 m=21
